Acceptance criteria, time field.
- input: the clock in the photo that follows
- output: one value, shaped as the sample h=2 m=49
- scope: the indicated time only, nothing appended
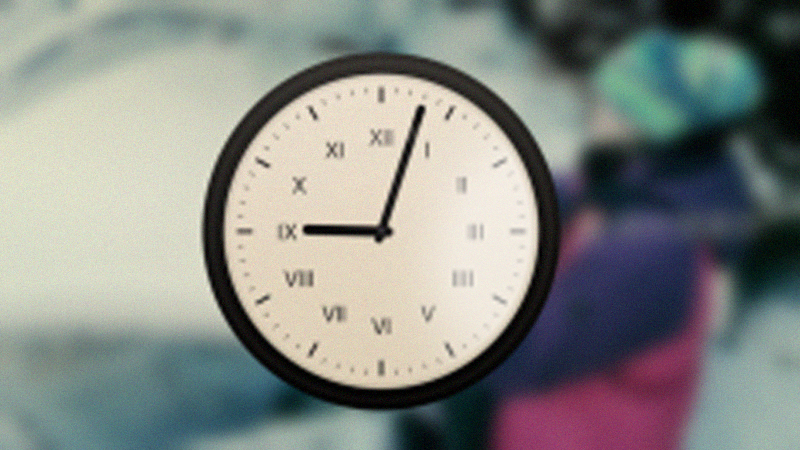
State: h=9 m=3
